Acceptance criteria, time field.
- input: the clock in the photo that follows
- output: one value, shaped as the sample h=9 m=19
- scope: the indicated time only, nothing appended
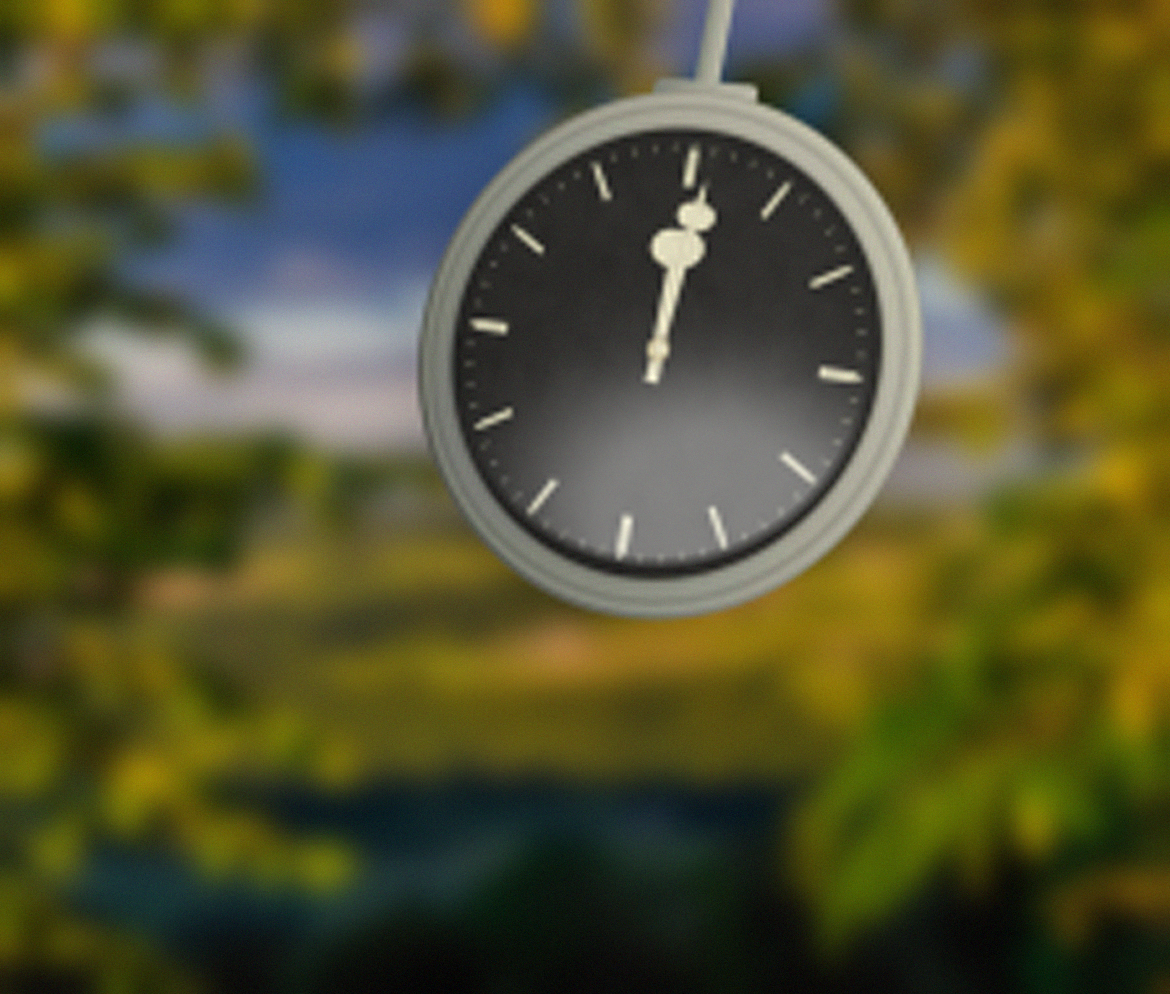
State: h=12 m=1
